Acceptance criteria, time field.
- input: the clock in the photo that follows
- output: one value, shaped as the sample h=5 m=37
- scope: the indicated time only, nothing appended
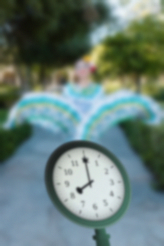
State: h=8 m=0
